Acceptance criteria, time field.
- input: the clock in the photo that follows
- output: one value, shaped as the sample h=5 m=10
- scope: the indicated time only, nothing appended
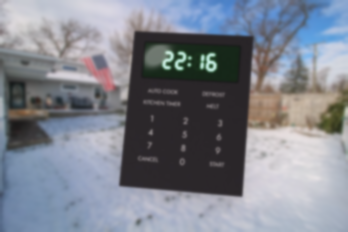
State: h=22 m=16
